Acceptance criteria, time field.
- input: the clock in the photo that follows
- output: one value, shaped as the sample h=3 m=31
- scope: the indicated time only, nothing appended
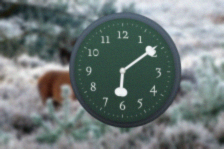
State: h=6 m=9
